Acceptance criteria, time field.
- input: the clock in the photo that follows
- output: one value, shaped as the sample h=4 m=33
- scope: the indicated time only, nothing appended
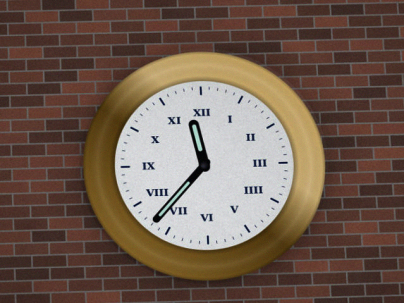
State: h=11 m=37
